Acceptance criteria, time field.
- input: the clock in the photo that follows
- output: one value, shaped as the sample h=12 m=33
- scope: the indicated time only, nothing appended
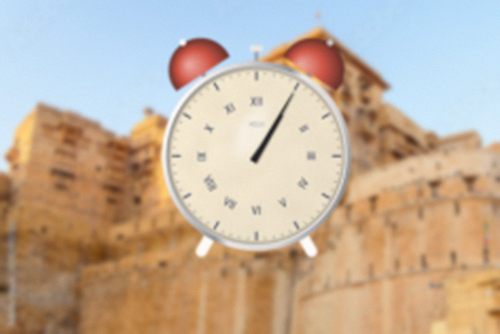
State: h=1 m=5
